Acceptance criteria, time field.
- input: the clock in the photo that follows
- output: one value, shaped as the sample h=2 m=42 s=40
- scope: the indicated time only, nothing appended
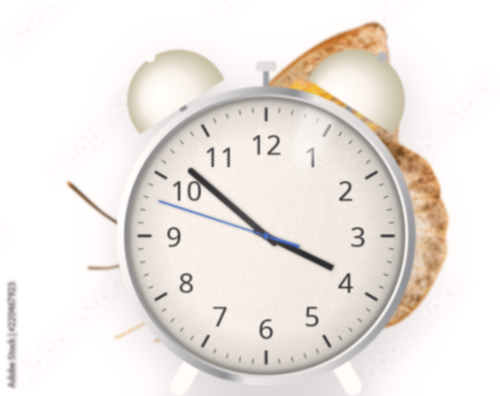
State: h=3 m=51 s=48
